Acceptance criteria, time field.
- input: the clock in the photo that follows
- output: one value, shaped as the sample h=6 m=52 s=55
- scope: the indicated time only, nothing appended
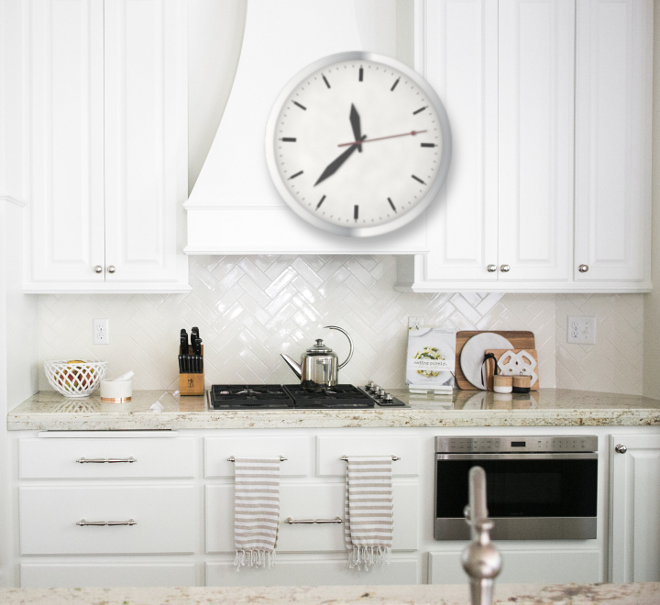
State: h=11 m=37 s=13
